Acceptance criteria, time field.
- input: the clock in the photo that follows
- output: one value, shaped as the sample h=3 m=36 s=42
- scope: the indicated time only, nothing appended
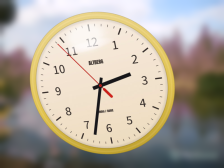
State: h=2 m=32 s=54
